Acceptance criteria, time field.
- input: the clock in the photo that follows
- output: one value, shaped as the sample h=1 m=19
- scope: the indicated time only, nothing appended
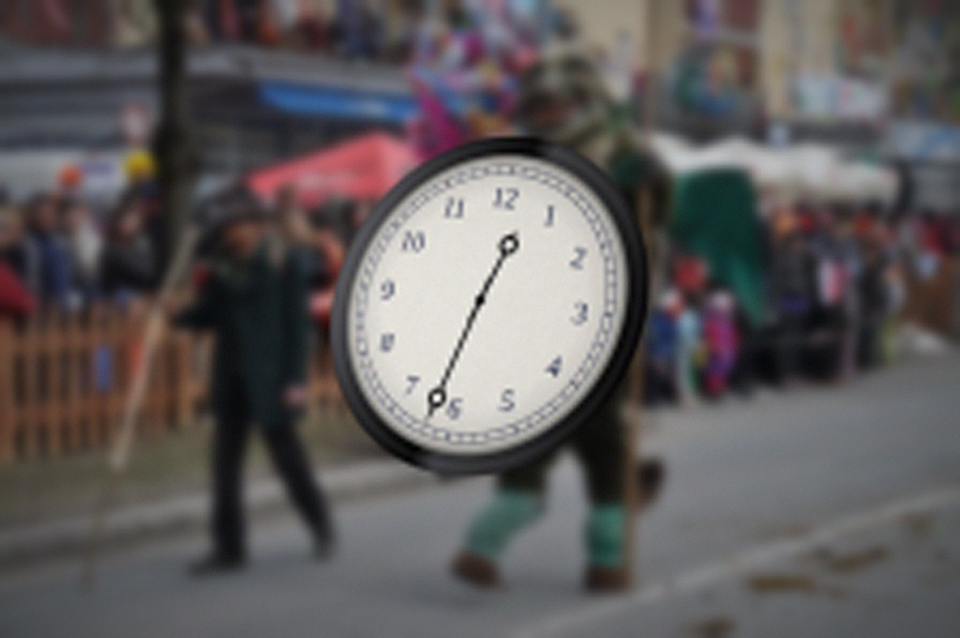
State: h=12 m=32
